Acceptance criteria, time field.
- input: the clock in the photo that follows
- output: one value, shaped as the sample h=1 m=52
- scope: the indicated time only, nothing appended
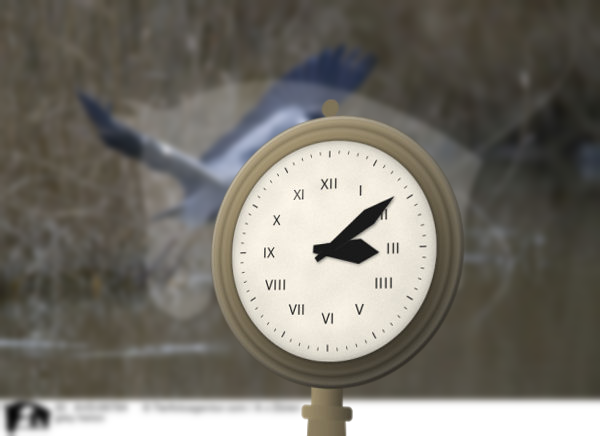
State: h=3 m=9
